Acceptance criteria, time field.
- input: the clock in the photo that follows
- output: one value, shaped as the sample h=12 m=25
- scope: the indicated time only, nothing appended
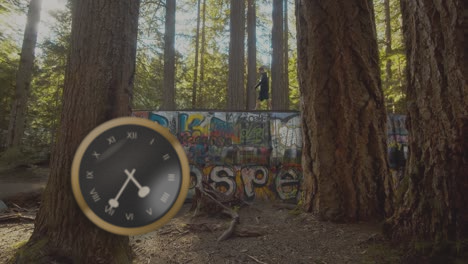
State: h=4 m=35
